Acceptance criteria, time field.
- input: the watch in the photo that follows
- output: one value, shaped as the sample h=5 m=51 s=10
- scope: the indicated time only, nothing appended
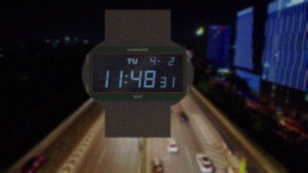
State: h=11 m=48 s=31
